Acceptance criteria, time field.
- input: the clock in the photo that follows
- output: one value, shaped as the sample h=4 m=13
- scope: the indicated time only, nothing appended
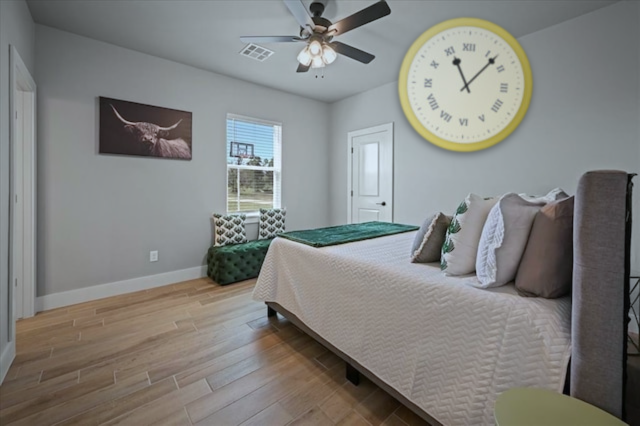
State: h=11 m=7
